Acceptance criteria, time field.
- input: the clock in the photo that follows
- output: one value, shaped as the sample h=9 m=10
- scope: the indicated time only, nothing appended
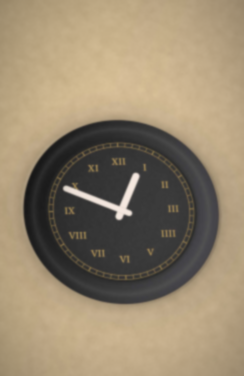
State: h=12 m=49
